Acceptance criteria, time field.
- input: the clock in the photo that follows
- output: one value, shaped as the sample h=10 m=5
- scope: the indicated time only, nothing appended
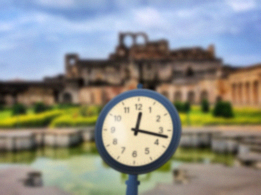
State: h=12 m=17
